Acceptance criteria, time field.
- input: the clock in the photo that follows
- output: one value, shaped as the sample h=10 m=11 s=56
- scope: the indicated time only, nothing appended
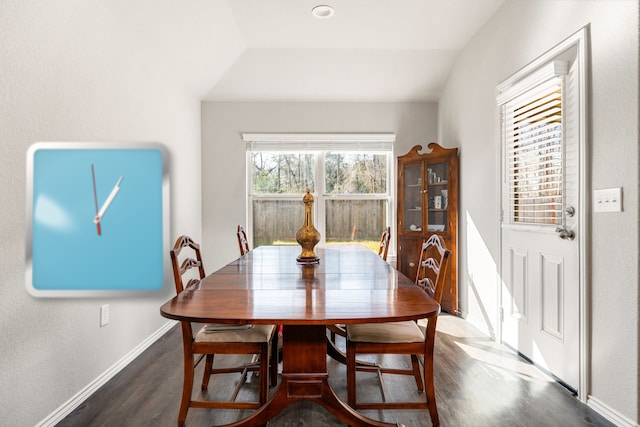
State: h=1 m=4 s=59
